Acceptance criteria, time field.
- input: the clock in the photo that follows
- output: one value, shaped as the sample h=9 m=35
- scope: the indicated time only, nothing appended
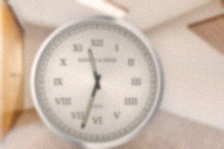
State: h=11 m=33
